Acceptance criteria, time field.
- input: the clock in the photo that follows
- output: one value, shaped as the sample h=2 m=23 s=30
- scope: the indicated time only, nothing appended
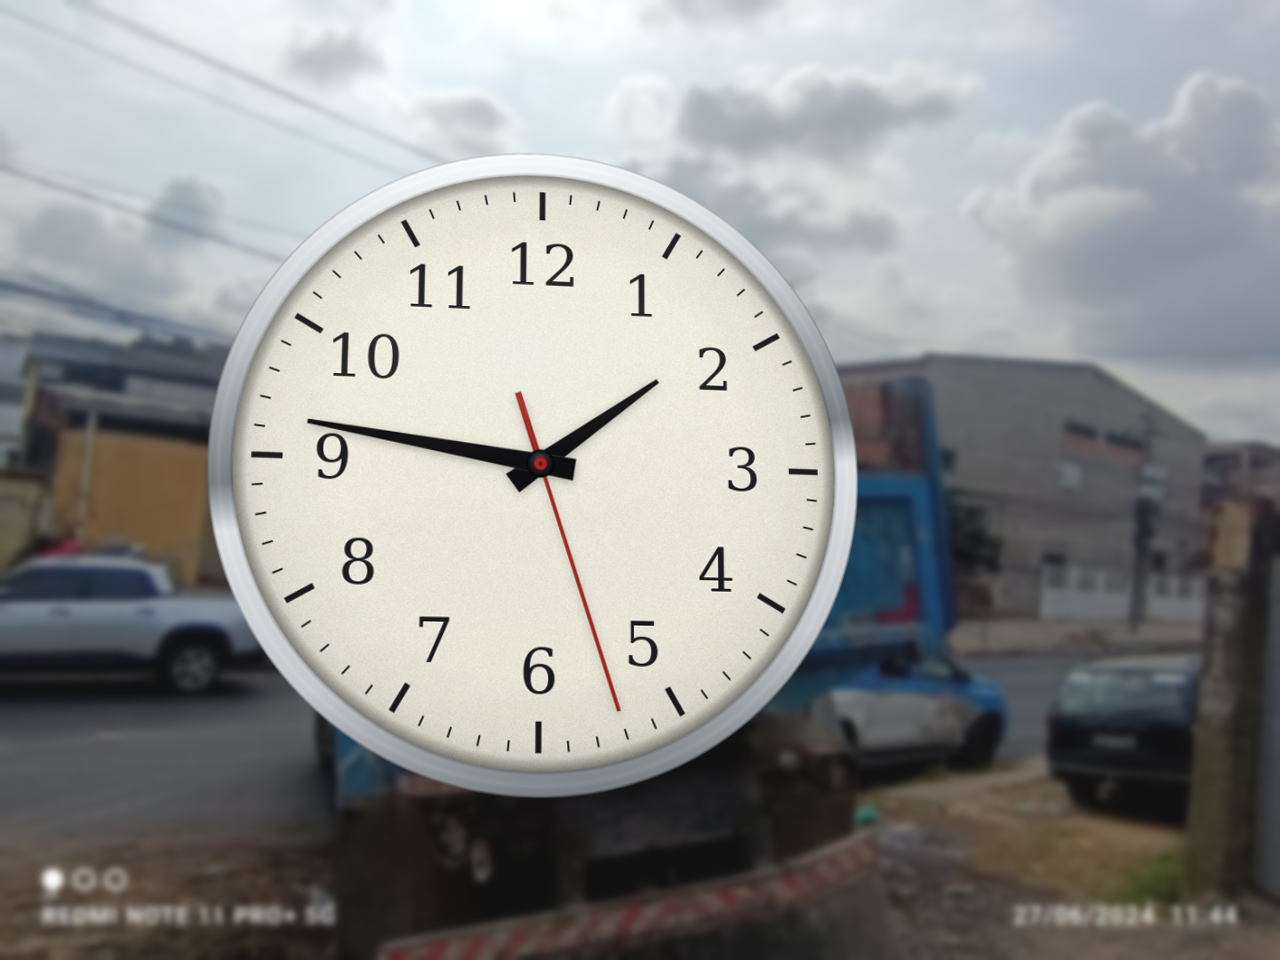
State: h=1 m=46 s=27
